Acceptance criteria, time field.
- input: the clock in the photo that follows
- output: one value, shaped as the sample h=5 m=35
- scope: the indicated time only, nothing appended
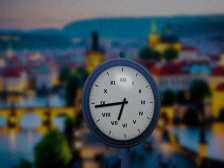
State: h=6 m=44
